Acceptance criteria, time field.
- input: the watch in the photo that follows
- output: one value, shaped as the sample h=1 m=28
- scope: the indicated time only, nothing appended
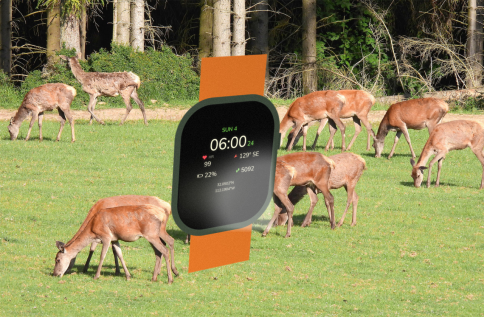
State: h=6 m=0
